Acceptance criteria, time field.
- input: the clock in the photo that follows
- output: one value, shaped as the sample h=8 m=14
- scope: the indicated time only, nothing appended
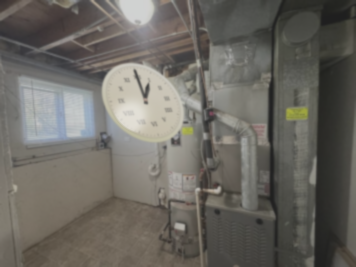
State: h=1 m=0
